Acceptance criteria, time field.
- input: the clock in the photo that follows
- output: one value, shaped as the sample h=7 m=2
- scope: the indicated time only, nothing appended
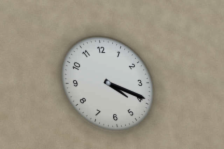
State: h=4 m=19
